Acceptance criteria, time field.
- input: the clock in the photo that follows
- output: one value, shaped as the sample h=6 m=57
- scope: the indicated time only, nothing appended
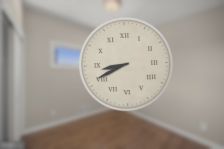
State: h=8 m=41
